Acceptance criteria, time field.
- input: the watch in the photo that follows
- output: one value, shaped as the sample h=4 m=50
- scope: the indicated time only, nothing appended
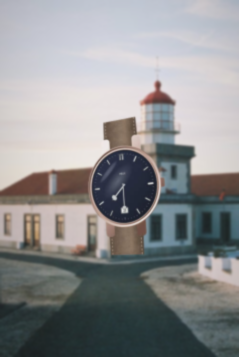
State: h=7 m=30
